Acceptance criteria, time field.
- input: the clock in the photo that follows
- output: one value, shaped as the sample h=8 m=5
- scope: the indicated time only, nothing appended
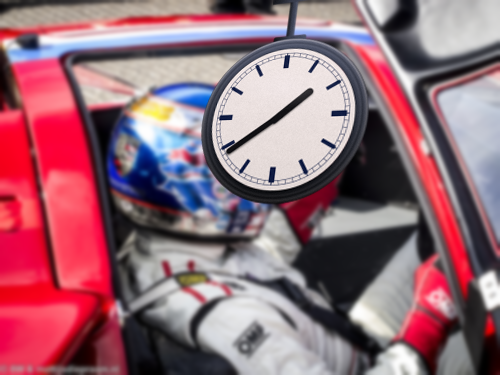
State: h=1 m=39
